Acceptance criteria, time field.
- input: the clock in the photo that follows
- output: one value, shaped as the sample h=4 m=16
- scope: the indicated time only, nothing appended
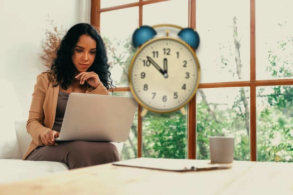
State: h=11 m=52
